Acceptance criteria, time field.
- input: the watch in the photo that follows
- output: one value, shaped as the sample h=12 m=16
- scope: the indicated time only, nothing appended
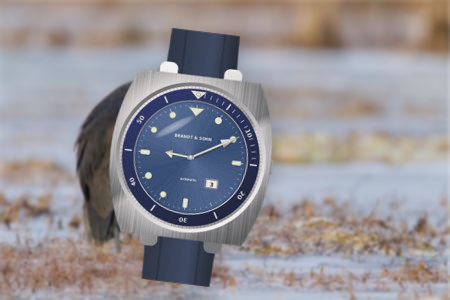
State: h=9 m=10
